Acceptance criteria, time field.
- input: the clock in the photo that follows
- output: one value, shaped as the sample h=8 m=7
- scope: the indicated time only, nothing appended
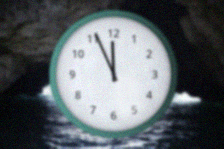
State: h=11 m=56
